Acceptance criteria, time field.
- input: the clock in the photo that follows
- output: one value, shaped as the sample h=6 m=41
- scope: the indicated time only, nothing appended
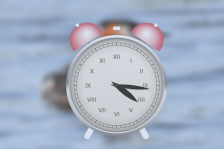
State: h=4 m=16
